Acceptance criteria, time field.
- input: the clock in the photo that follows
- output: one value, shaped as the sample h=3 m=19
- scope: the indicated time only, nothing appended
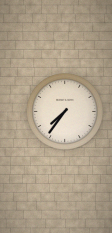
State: h=7 m=36
